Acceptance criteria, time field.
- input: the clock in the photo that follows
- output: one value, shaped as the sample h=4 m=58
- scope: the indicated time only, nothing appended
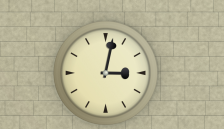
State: h=3 m=2
